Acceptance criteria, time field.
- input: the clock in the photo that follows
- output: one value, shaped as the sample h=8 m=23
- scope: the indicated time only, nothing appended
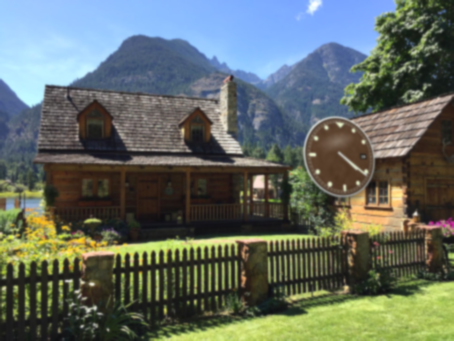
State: h=4 m=21
